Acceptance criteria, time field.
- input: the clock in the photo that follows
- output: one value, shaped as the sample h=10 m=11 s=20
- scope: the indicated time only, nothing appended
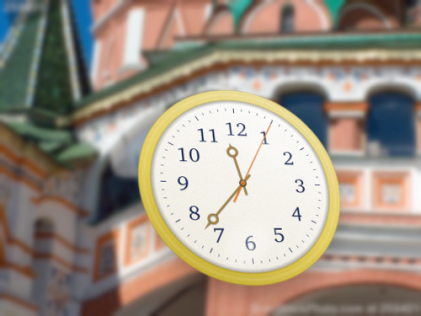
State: h=11 m=37 s=5
